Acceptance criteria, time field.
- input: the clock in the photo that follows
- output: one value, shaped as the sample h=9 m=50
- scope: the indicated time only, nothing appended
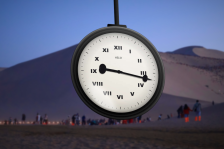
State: h=9 m=17
